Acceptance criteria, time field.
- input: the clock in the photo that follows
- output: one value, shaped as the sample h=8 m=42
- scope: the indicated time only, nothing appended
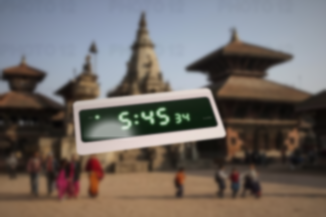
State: h=5 m=45
